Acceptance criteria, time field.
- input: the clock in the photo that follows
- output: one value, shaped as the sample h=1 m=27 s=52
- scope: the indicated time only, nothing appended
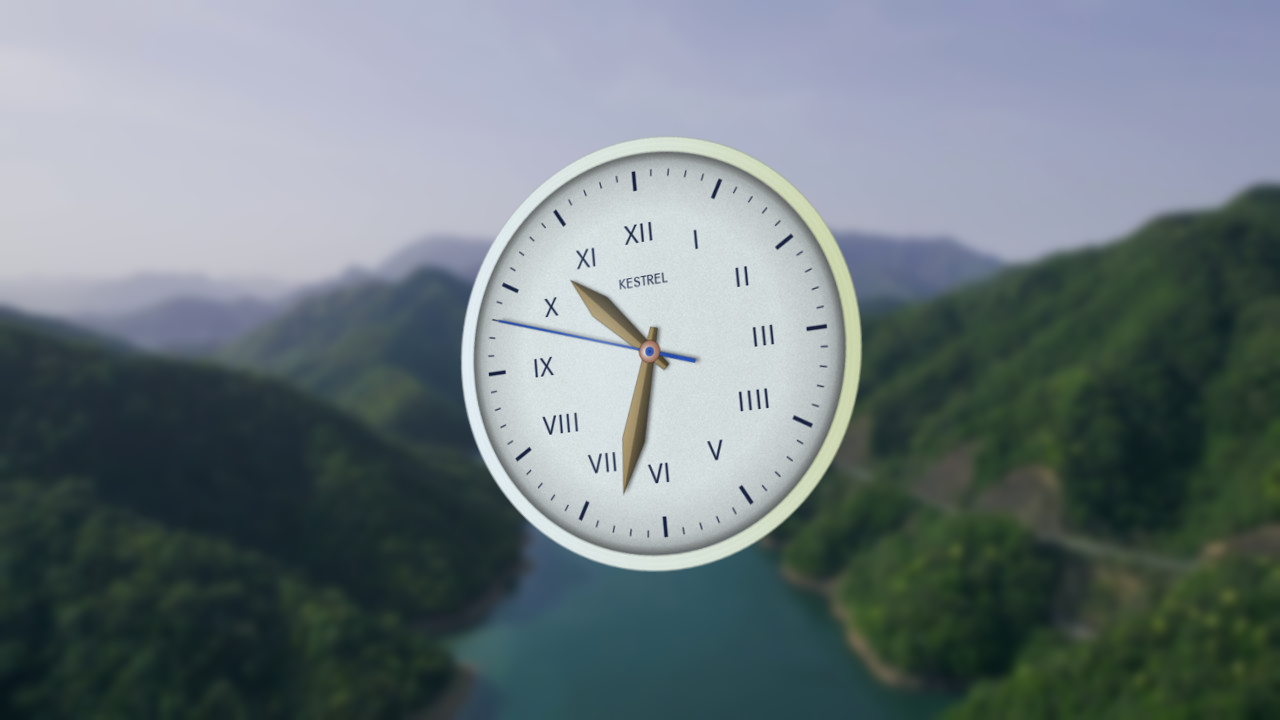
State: h=10 m=32 s=48
